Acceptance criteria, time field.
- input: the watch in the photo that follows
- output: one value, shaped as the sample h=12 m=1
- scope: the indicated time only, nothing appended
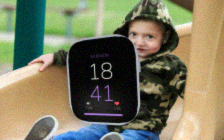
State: h=18 m=41
